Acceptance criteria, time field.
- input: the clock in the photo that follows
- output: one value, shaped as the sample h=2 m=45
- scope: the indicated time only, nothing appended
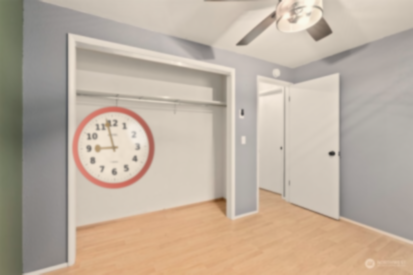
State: h=8 m=58
